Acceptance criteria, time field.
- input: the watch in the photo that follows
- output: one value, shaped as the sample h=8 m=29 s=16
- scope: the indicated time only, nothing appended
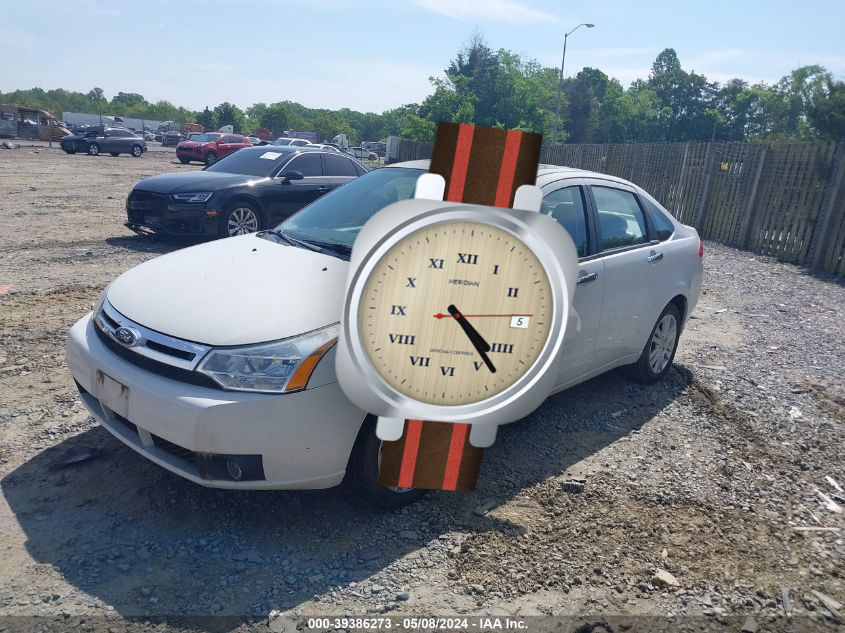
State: h=4 m=23 s=14
